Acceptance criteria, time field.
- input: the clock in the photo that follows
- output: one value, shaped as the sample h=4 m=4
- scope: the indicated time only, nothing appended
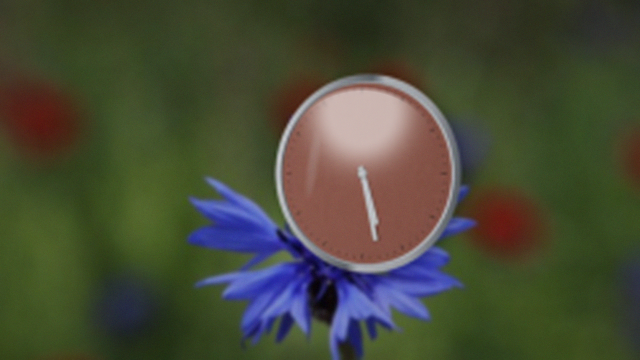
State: h=5 m=28
